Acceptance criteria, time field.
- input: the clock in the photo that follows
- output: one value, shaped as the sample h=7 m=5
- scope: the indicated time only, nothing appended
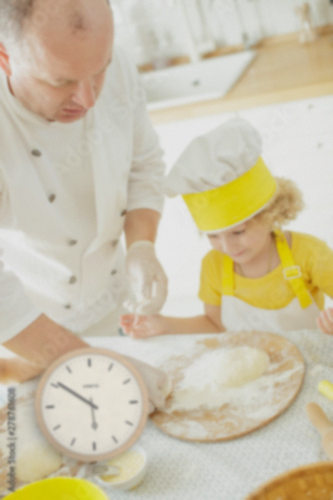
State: h=5 m=51
